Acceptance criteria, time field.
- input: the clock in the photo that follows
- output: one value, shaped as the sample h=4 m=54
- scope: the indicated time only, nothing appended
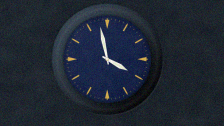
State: h=3 m=58
